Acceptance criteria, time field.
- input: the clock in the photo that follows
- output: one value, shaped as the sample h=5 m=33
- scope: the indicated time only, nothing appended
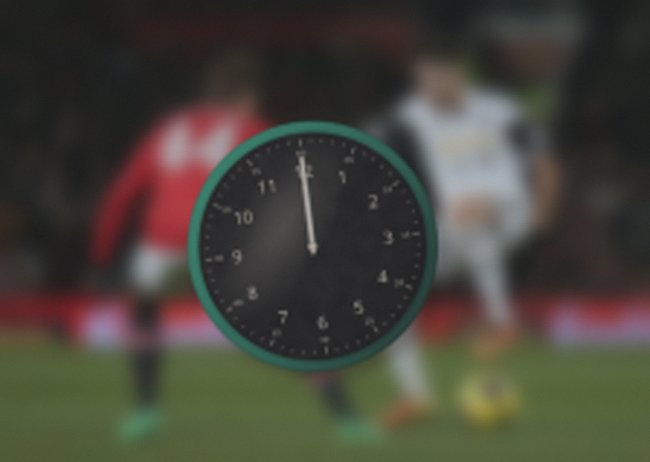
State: h=12 m=0
